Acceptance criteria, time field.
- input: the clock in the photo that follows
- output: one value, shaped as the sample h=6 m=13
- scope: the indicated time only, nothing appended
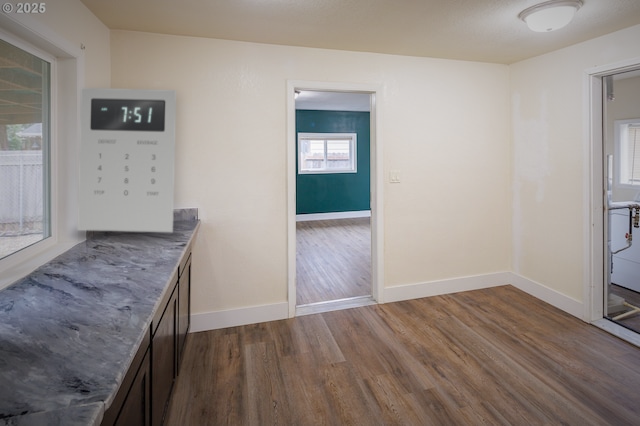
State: h=7 m=51
